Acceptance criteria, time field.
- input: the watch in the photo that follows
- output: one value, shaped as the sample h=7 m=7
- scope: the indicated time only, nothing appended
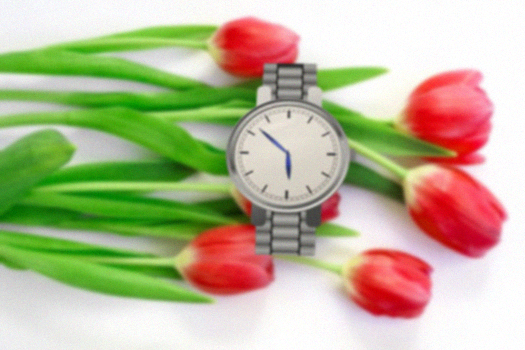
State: h=5 m=52
